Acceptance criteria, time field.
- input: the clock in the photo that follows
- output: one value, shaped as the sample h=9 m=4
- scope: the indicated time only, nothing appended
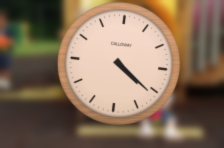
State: h=4 m=21
